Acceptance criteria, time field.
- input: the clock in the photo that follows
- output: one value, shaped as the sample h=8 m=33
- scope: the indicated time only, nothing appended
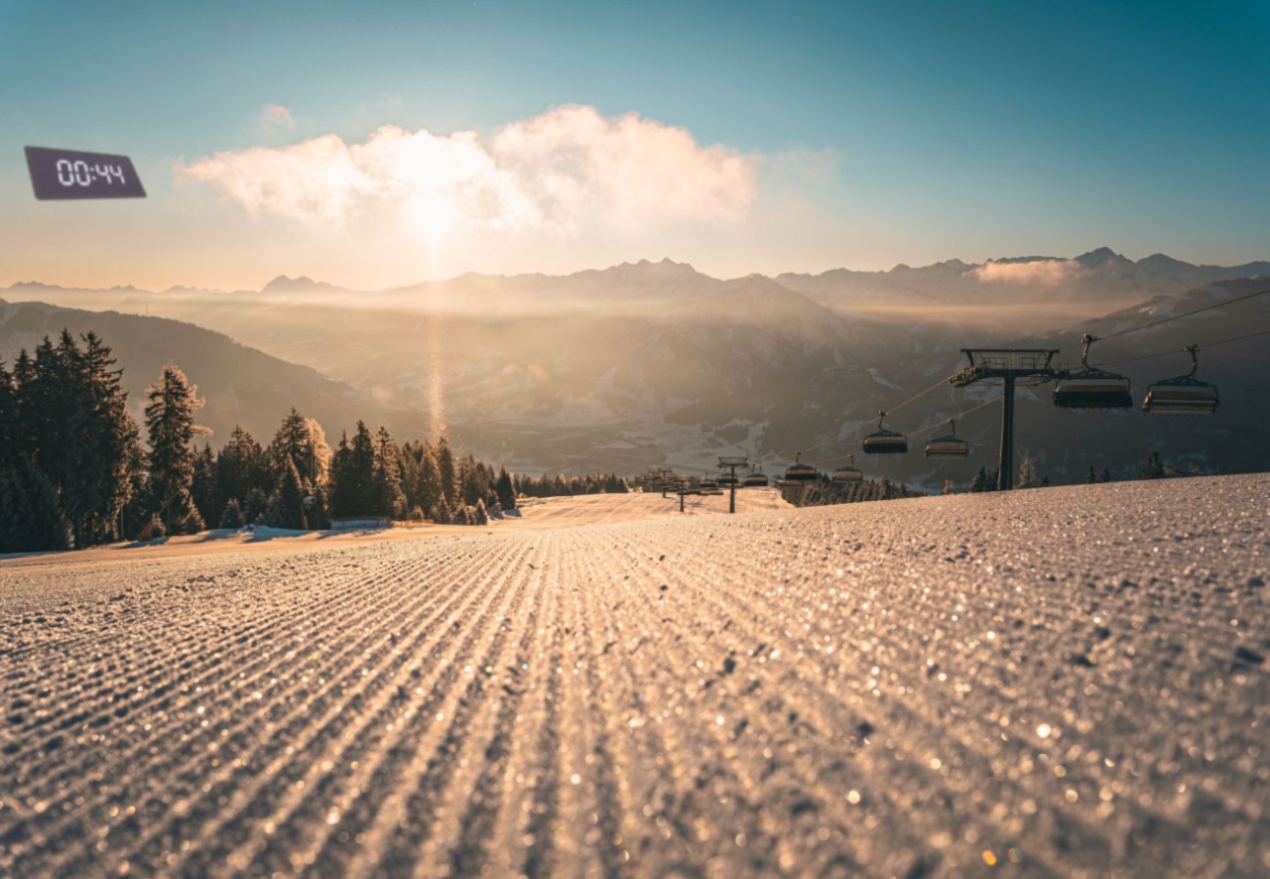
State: h=0 m=44
